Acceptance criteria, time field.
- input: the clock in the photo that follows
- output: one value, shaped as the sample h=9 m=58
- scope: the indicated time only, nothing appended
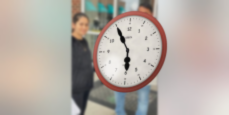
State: h=5 m=55
